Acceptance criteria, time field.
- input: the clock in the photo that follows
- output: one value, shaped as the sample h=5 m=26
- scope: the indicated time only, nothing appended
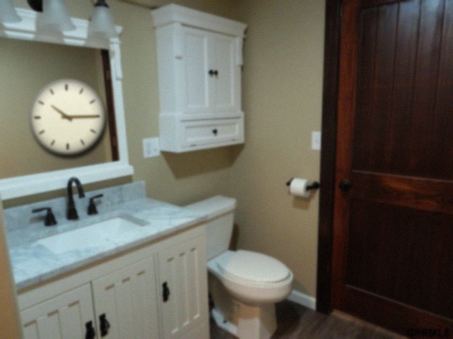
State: h=10 m=15
